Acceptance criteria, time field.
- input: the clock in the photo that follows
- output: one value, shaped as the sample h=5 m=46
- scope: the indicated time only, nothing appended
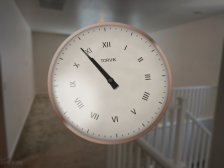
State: h=10 m=54
